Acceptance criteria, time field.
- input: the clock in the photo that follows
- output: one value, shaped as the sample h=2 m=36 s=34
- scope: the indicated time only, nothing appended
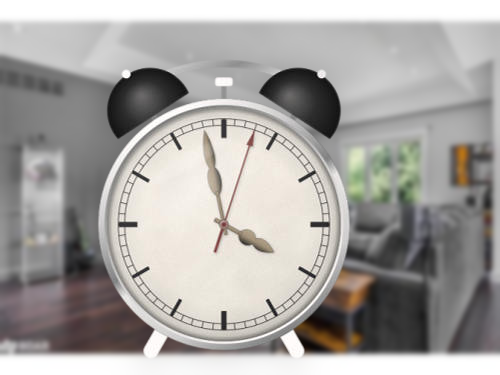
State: h=3 m=58 s=3
